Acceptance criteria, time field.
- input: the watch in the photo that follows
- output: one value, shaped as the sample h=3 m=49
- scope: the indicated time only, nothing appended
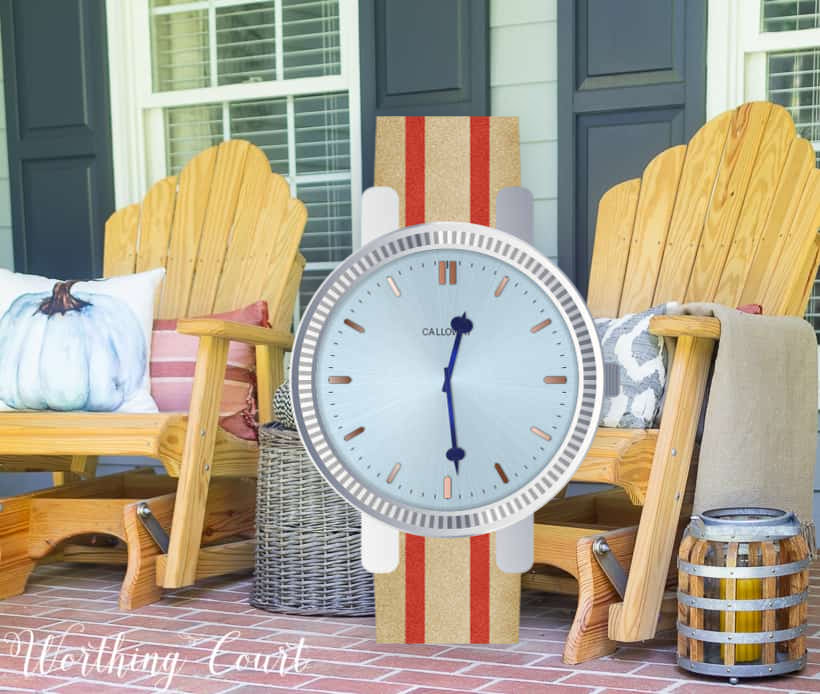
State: h=12 m=29
